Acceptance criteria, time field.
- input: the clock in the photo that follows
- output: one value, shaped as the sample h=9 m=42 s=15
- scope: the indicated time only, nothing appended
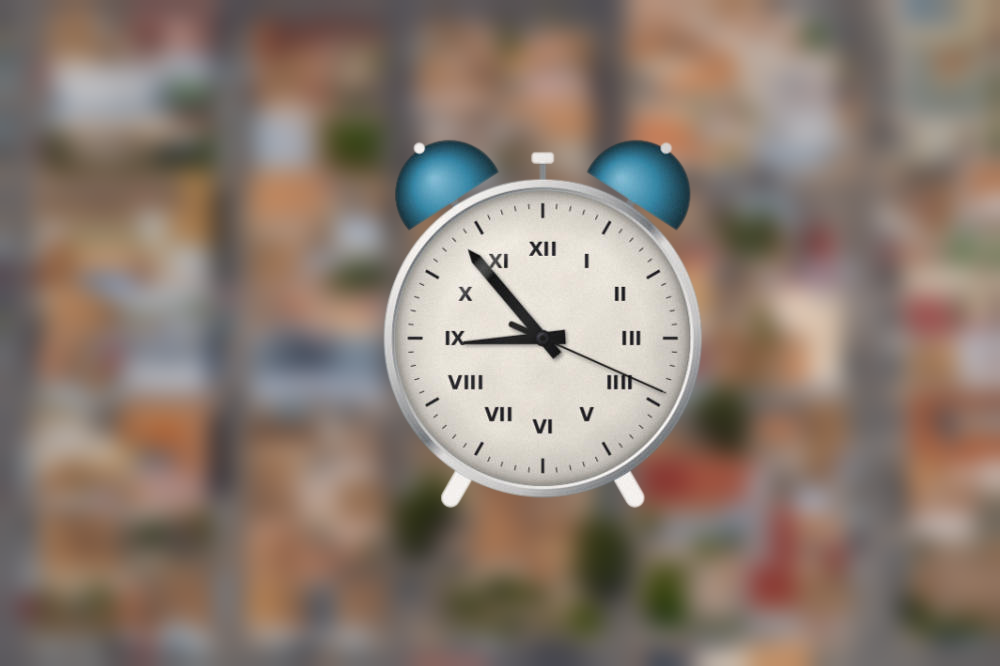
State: h=8 m=53 s=19
